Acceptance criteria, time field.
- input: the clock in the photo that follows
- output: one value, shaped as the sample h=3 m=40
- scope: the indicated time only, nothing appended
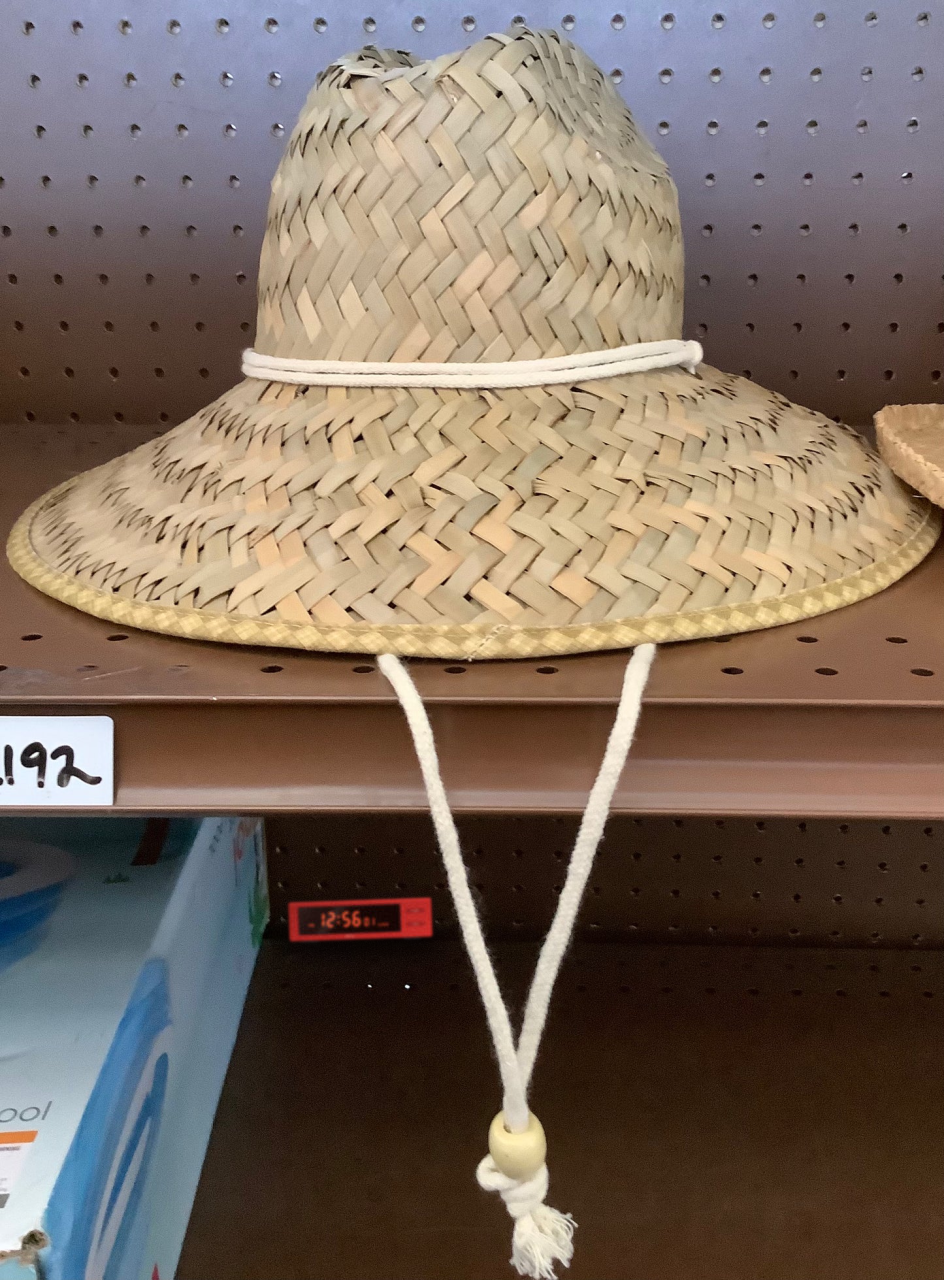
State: h=12 m=56
